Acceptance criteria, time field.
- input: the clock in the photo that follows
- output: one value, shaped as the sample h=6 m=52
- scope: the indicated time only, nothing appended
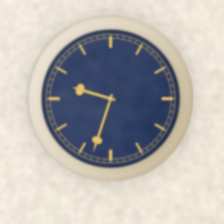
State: h=9 m=33
